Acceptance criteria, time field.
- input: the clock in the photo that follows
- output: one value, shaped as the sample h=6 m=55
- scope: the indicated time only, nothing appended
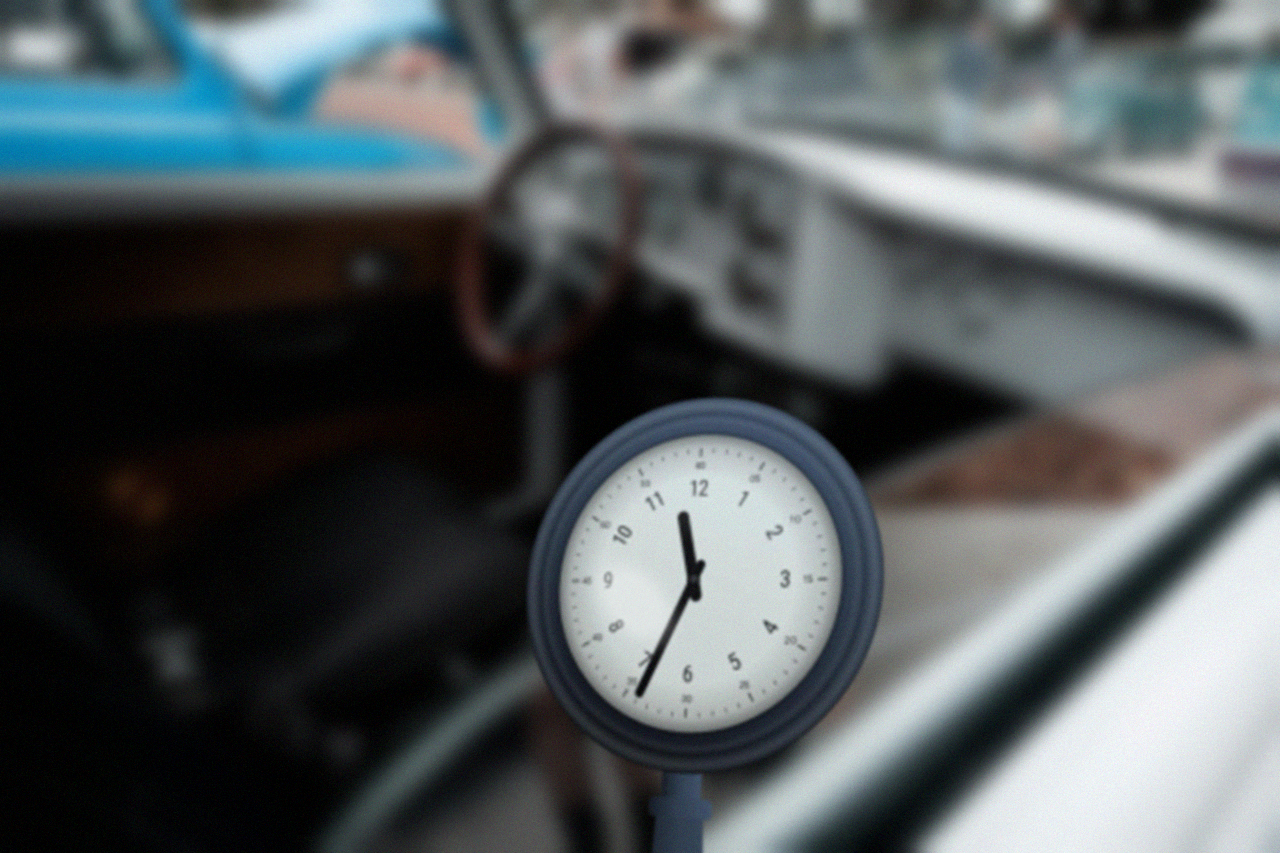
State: h=11 m=34
